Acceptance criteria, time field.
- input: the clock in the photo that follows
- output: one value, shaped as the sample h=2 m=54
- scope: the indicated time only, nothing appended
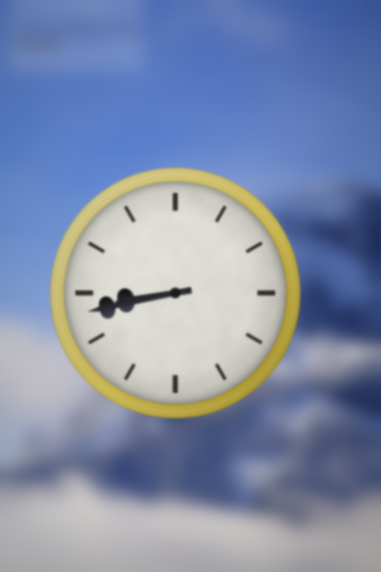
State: h=8 m=43
